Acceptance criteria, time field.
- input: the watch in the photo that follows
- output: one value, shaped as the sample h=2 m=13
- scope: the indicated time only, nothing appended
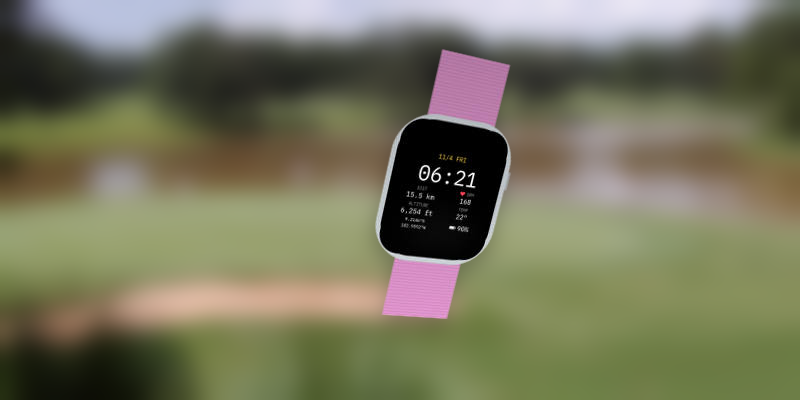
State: h=6 m=21
